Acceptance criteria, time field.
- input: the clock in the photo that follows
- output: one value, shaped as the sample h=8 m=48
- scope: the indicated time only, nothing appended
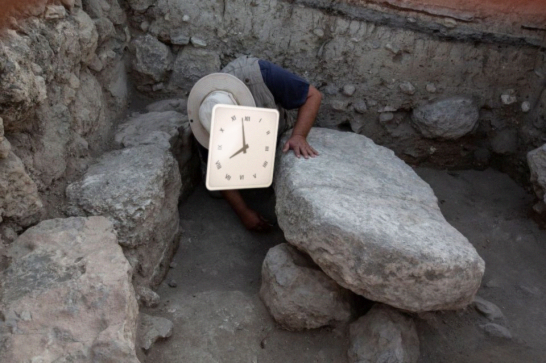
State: h=7 m=58
